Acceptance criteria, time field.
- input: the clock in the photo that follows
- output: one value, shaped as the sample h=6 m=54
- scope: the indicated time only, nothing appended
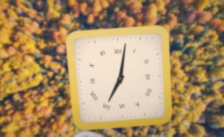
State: h=7 m=2
